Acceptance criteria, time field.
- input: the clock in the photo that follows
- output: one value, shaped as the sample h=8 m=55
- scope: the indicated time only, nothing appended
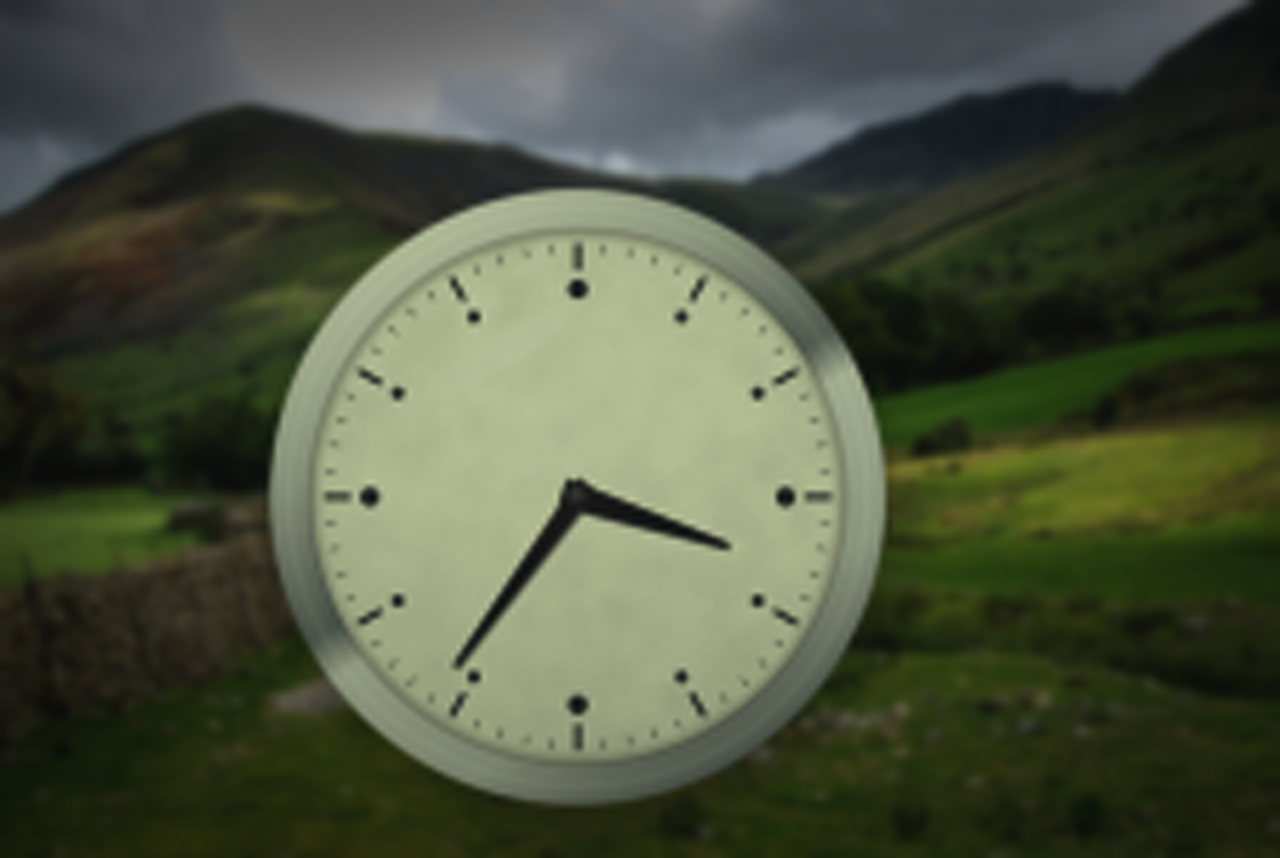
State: h=3 m=36
